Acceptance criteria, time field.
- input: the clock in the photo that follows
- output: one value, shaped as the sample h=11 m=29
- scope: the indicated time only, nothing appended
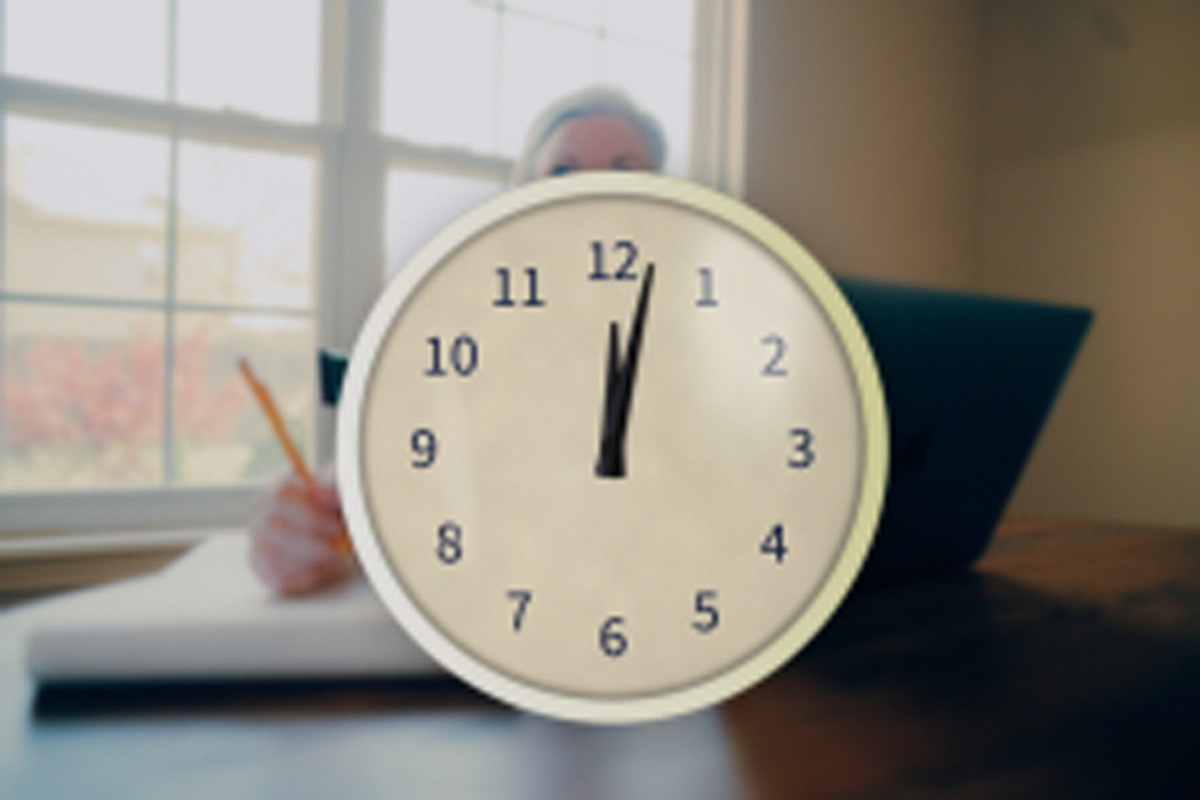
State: h=12 m=2
